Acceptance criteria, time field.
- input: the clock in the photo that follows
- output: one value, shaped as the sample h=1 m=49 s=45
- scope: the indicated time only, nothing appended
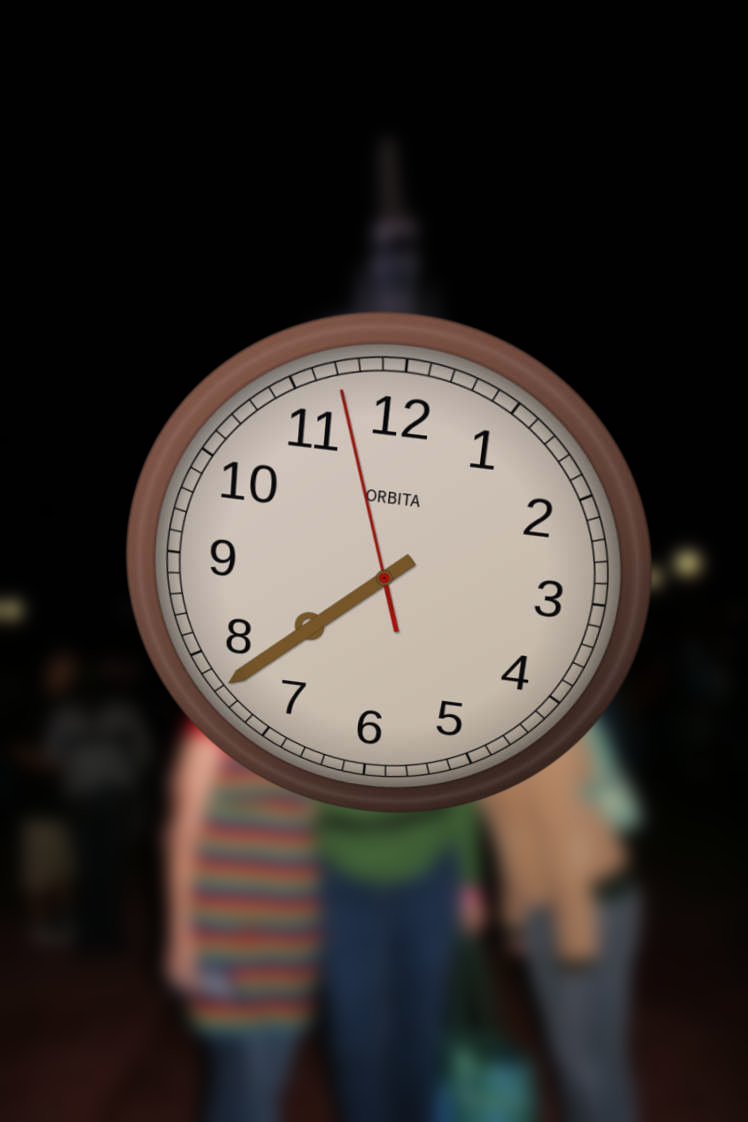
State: h=7 m=37 s=57
